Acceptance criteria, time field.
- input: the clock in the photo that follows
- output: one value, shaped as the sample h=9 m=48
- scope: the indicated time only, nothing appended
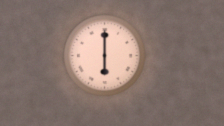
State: h=6 m=0
